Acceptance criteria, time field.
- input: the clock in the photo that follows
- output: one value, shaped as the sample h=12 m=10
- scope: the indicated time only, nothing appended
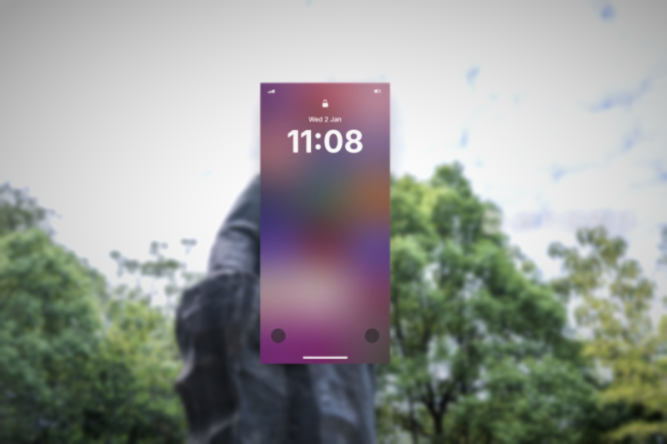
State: h=11 m=8
